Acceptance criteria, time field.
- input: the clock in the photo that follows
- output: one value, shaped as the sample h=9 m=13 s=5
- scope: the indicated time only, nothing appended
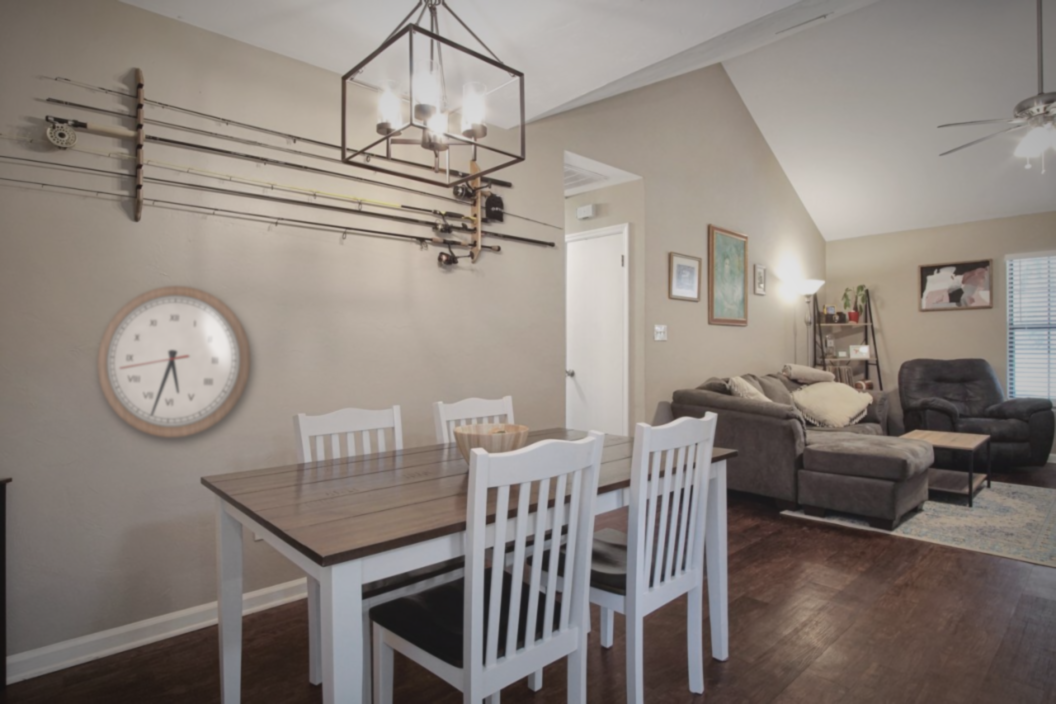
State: h=5 m=32 s=43
